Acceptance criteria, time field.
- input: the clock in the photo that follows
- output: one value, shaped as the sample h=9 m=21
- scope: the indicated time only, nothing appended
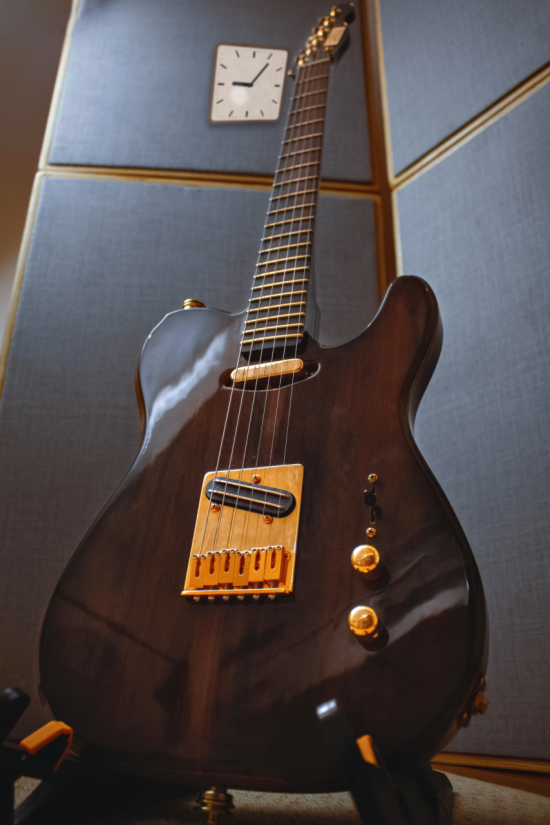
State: h=9 m=6
